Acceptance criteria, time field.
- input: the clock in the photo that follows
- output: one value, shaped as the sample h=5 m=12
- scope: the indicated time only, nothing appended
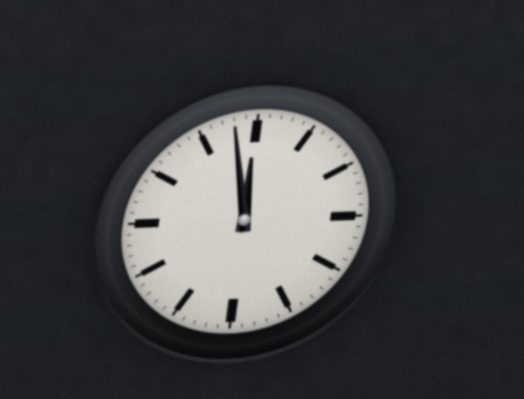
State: h=11 m=58
